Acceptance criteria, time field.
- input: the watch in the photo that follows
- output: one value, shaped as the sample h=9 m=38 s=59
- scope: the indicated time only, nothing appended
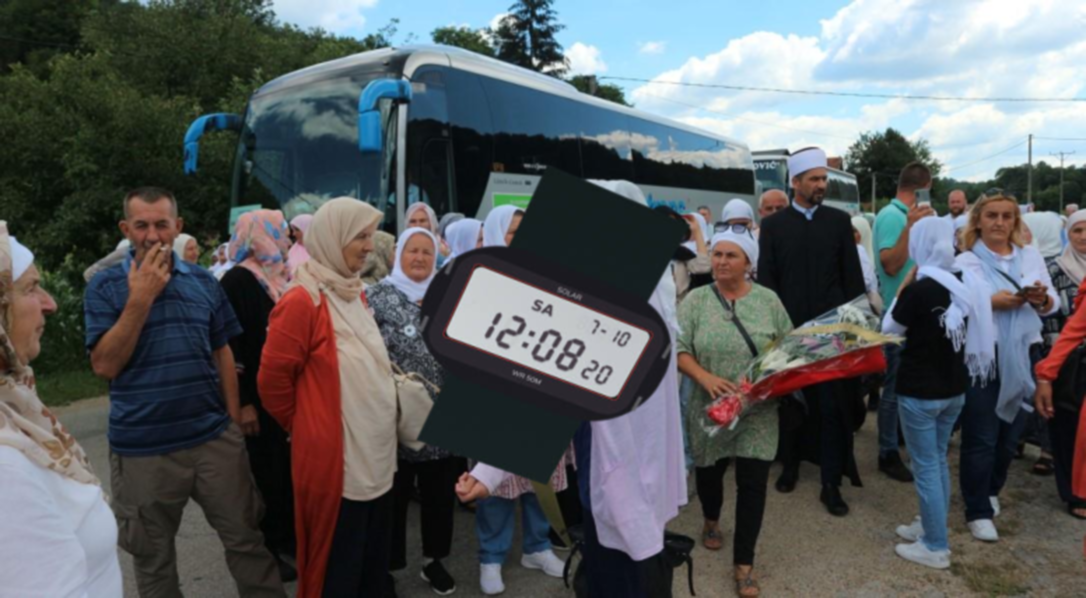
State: h=12 m=8 s=20
